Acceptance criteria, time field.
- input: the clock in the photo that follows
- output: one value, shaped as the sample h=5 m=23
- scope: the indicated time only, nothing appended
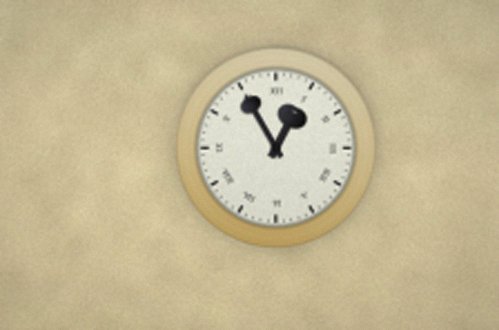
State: h=12 m=55
